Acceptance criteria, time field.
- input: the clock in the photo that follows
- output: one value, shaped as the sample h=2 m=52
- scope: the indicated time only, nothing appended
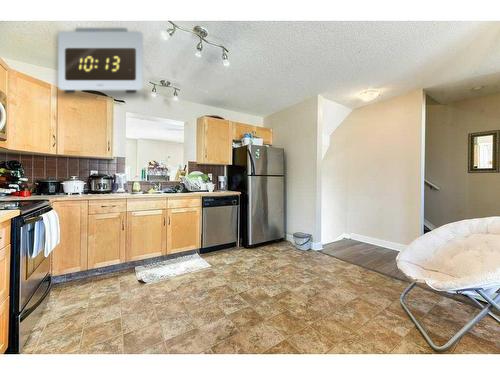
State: h=10 m=13
